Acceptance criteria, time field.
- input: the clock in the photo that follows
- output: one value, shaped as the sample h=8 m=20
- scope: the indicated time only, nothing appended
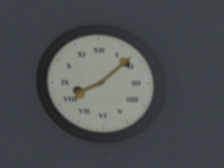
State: h=8 m=8
